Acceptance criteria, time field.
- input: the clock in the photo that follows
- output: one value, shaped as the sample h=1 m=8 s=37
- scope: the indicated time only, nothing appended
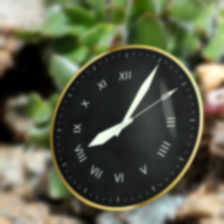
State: h=8 m=5 s=10
